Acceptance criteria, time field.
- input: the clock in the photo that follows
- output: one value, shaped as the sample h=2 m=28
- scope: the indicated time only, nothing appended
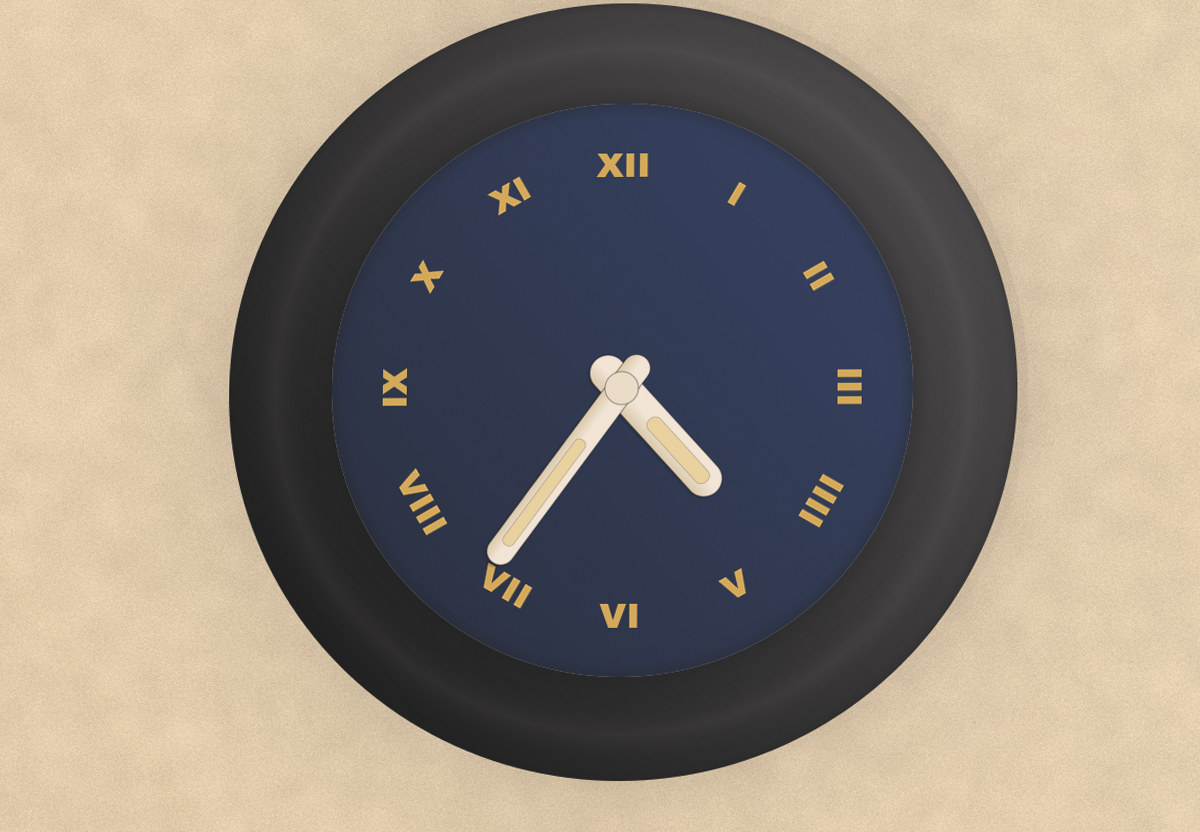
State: h=4 m=36
